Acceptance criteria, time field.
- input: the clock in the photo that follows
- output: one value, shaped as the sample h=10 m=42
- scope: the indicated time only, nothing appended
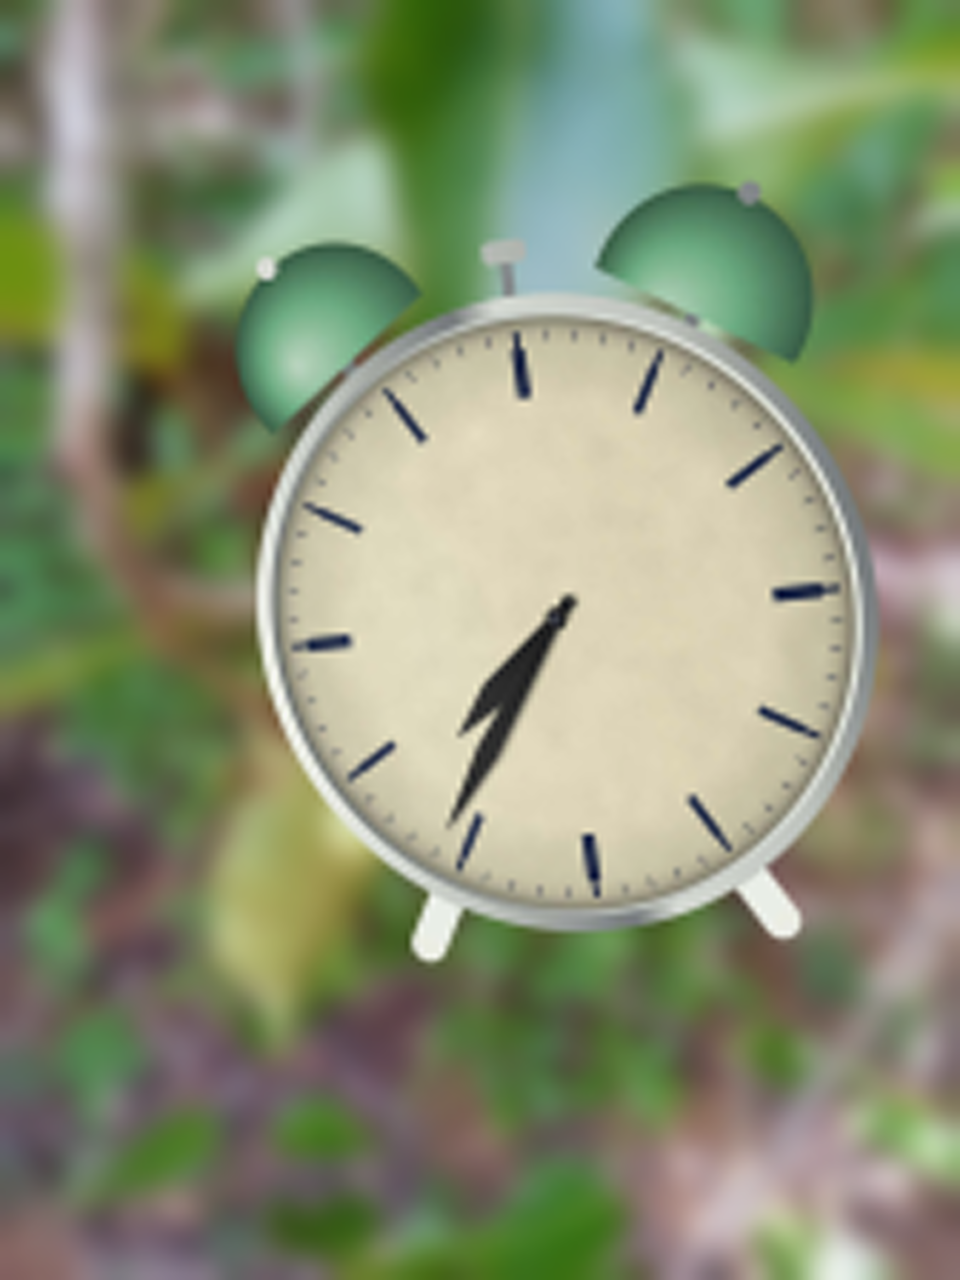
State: h=7 m=36
